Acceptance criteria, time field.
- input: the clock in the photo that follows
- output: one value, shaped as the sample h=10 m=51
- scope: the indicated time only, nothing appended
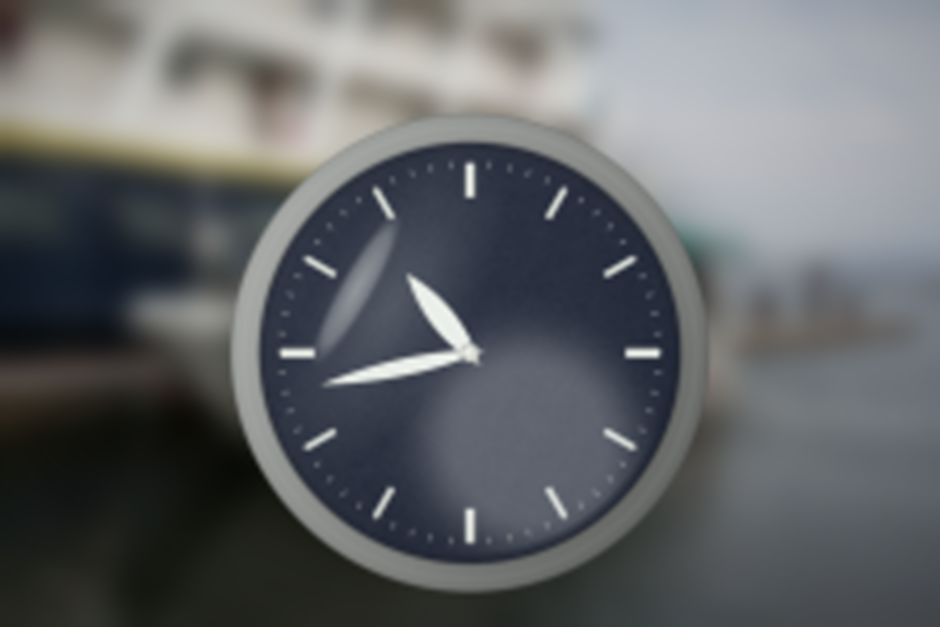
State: h=10 m=43
